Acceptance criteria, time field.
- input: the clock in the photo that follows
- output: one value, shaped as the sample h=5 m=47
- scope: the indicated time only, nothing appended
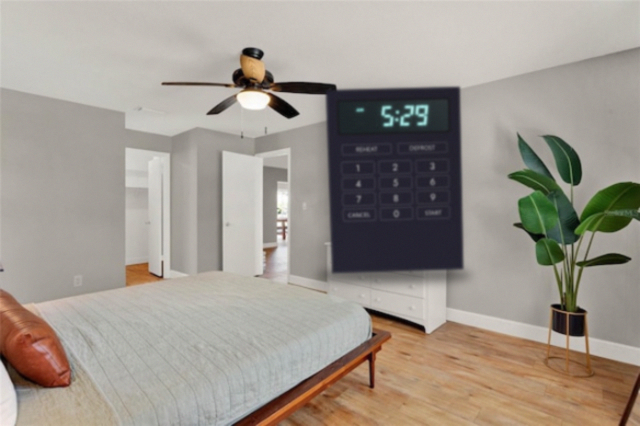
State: h=5 m=29
